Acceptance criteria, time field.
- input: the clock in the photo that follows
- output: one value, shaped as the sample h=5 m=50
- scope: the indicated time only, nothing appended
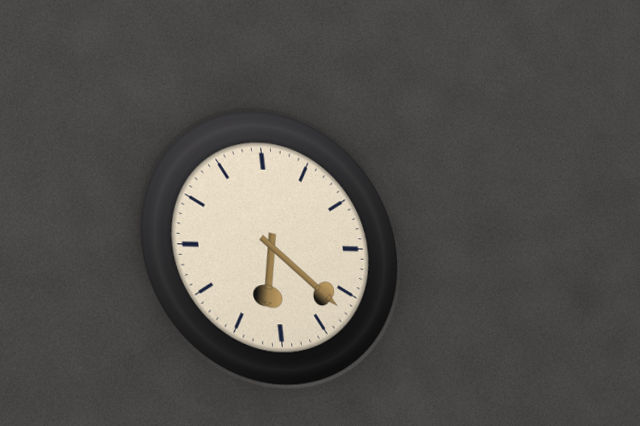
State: h=6 m=22
